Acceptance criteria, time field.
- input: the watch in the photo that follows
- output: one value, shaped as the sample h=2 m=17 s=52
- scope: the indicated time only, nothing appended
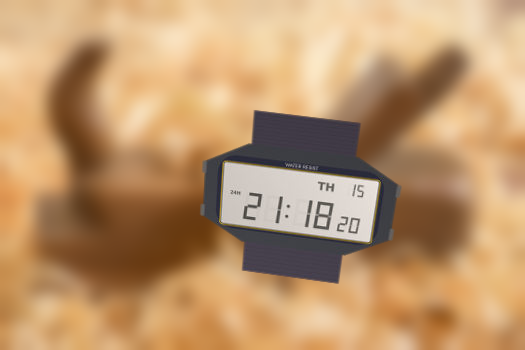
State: h=21 m=18 s=20
